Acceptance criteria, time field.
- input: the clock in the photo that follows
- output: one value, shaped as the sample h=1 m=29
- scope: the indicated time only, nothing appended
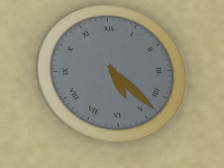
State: h=5 m=23
